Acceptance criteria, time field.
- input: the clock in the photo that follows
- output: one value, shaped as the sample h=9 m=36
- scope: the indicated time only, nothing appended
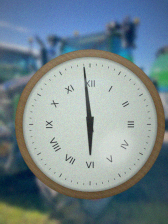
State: h=5 m=59
